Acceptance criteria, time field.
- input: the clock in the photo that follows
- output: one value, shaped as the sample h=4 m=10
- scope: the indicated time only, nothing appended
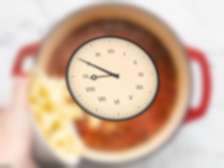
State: h=8 m=50
